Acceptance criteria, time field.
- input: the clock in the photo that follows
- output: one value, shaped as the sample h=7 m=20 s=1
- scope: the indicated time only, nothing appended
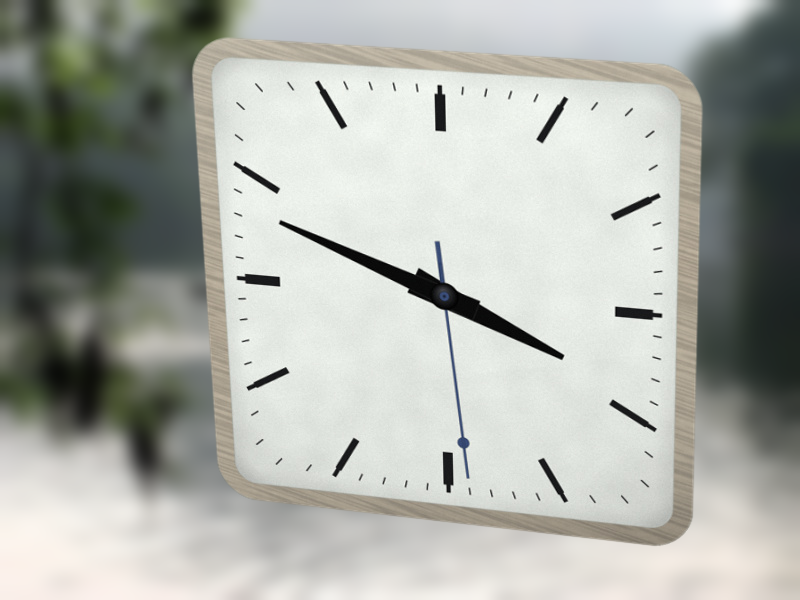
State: h=3 m=48 s=29
